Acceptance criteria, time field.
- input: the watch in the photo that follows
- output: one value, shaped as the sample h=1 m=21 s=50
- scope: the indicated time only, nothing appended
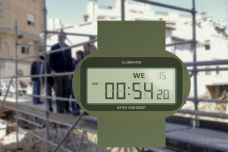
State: h=0 m=54 s=20
